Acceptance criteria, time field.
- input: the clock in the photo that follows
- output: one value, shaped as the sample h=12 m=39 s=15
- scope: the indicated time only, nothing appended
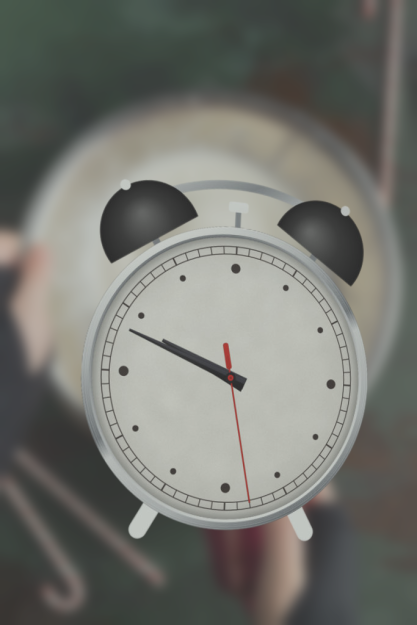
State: h=9 m=48 s=28
